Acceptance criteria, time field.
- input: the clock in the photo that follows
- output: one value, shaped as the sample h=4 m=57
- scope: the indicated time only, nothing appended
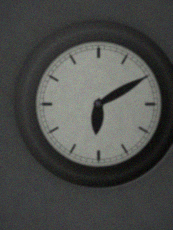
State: h=6 m=10
